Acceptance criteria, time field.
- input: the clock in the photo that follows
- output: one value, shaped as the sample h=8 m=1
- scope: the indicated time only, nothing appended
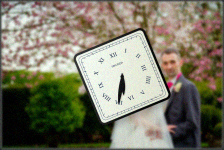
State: h=6 m=35
